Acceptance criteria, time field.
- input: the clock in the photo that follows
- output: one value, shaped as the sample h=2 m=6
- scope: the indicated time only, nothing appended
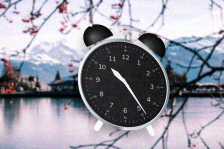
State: h=10 m=24
